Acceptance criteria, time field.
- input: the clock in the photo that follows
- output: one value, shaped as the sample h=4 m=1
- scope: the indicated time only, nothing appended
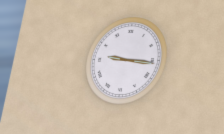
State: h=9 m=16
